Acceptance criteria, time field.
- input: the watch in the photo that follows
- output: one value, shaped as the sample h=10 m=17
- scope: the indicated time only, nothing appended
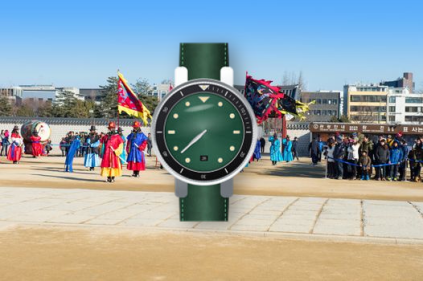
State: h=7 m=38
